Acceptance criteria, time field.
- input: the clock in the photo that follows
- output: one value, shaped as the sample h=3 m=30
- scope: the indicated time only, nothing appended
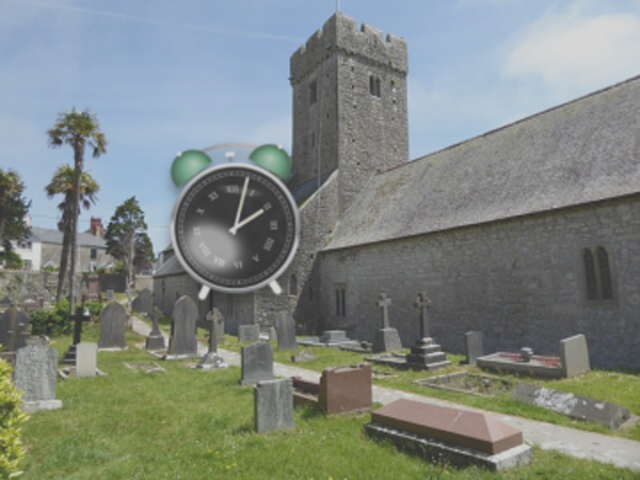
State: h=2 m=3
